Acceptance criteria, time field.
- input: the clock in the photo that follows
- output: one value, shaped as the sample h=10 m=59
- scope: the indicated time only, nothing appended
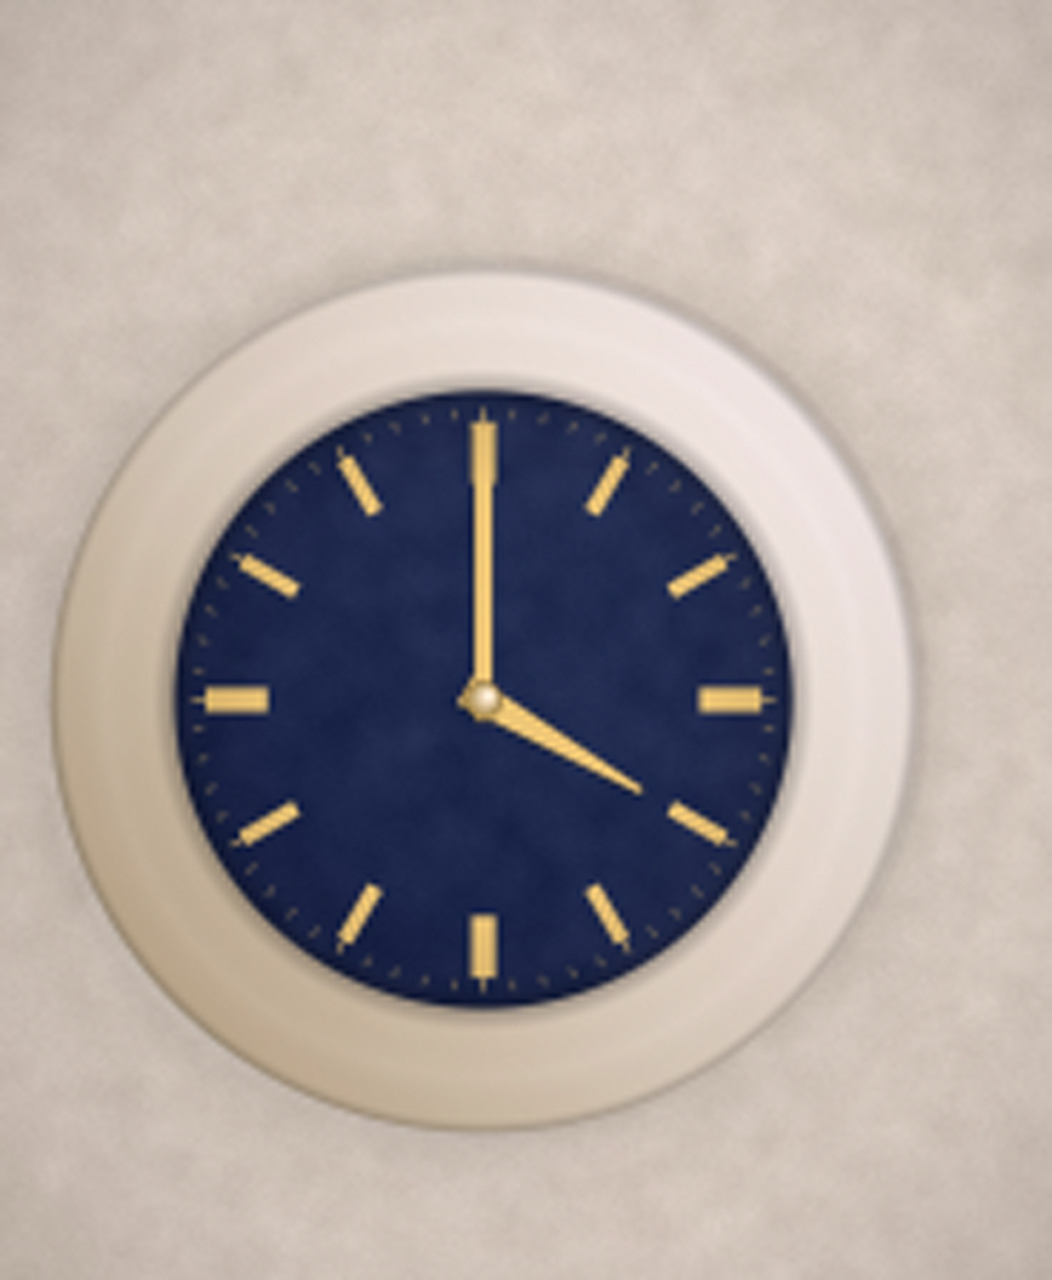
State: h=4 m=0
